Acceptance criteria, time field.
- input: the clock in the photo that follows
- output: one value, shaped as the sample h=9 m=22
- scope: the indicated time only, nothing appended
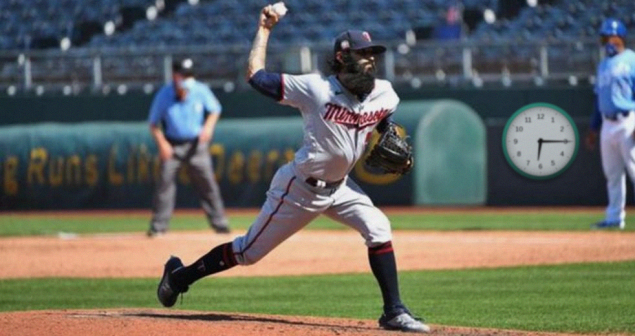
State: h=6 m=15
